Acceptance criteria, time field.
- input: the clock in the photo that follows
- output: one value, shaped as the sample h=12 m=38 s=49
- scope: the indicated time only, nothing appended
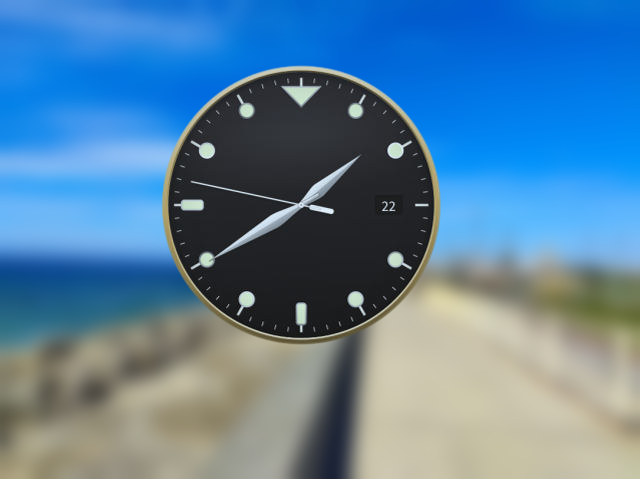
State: h=1 m=39 s=47
